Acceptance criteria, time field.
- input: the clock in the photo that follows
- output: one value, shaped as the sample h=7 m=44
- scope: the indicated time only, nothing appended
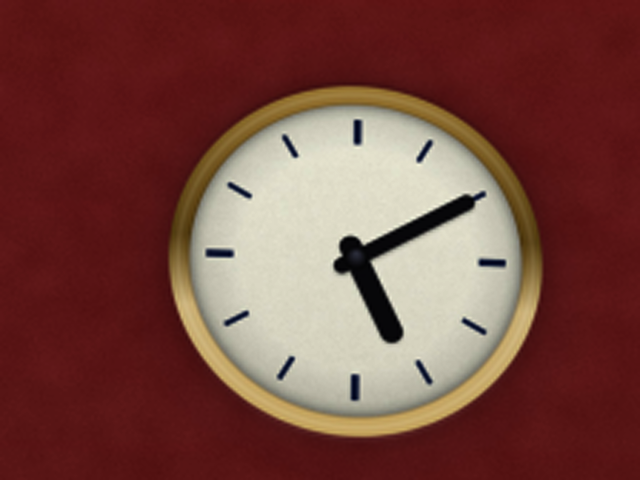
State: h=5 m=10
